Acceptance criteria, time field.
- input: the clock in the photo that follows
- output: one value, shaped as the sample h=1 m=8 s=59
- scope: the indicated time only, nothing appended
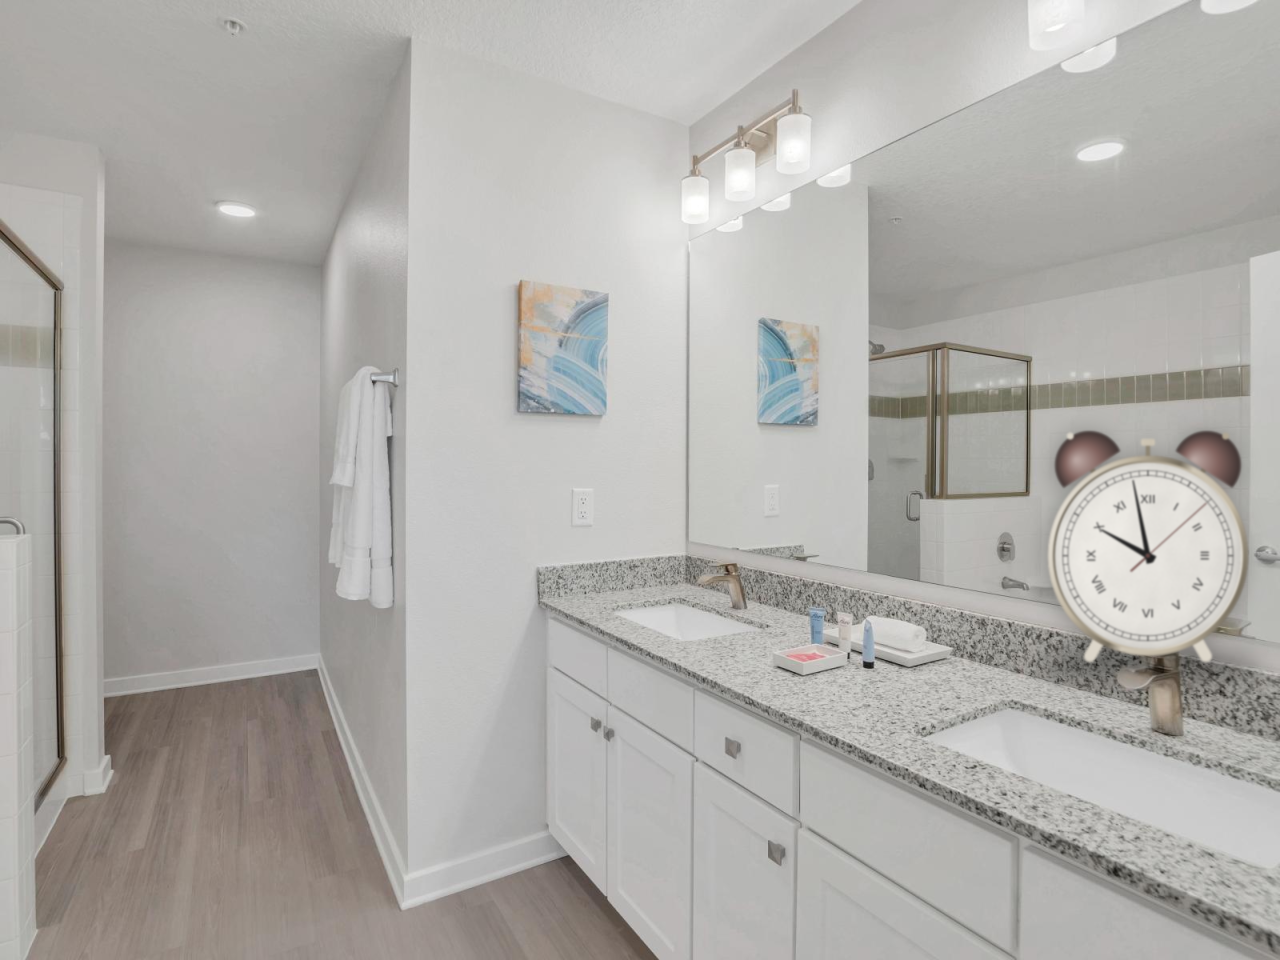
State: h=9 m=58 s=8
